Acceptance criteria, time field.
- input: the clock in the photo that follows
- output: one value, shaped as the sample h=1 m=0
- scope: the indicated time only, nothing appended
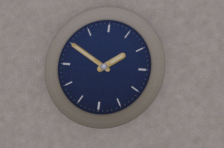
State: h=1 m=50
